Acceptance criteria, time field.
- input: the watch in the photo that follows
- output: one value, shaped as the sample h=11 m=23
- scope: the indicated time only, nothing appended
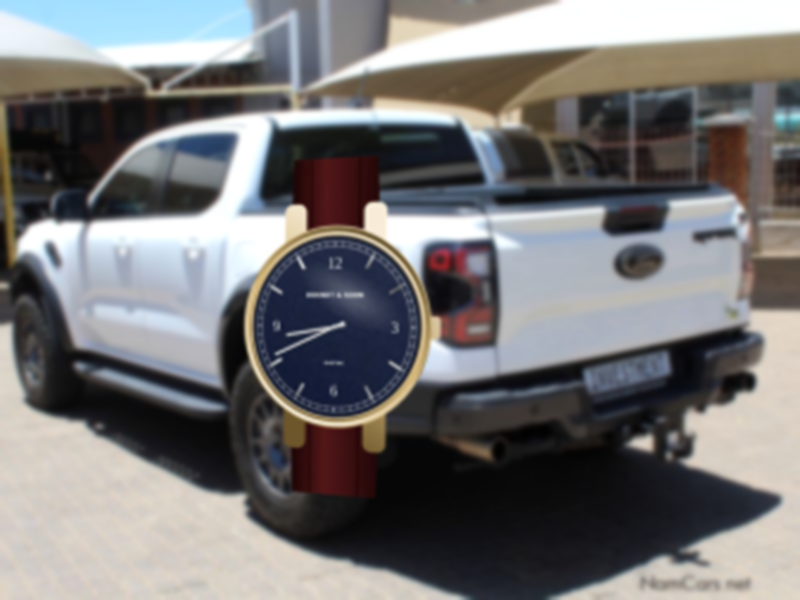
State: h=8 m=41
